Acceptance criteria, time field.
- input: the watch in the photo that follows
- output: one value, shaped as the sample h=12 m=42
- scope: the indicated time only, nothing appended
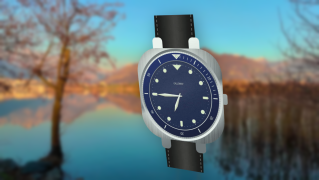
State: h=6 m=45
